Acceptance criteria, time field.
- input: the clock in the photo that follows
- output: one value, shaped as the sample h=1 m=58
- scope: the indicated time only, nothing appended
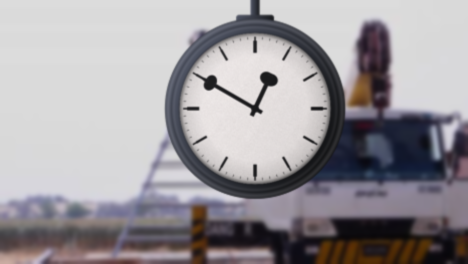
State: h=12 m=50
